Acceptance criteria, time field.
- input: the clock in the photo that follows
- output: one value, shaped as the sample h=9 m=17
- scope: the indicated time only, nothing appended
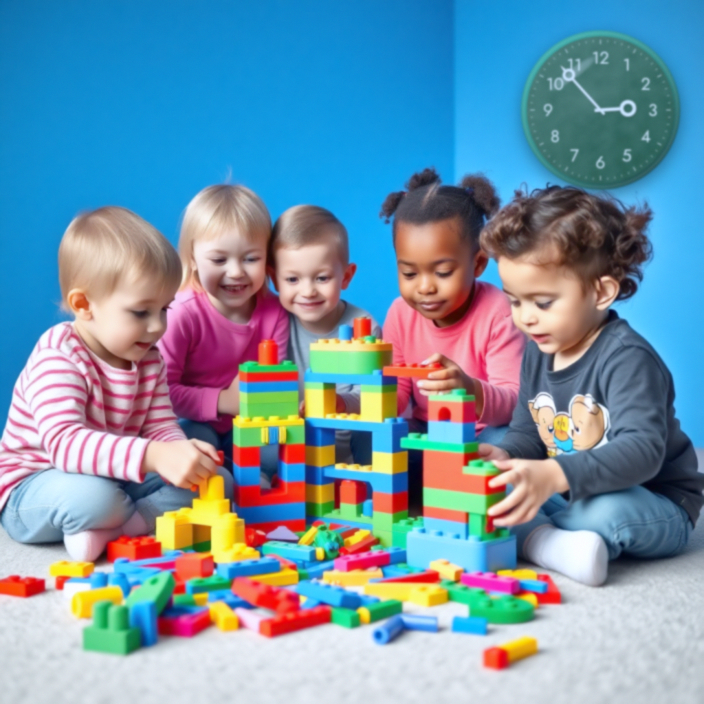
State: h=2 m=53
